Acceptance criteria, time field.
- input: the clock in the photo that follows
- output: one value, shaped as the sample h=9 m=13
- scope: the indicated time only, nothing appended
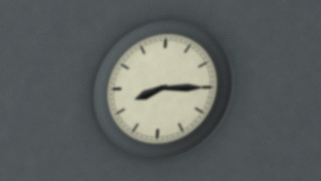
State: h=8 m=15
